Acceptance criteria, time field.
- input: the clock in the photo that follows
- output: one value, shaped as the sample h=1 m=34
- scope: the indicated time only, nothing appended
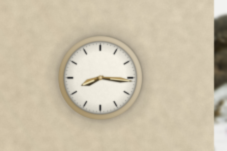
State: h=8 m=16
